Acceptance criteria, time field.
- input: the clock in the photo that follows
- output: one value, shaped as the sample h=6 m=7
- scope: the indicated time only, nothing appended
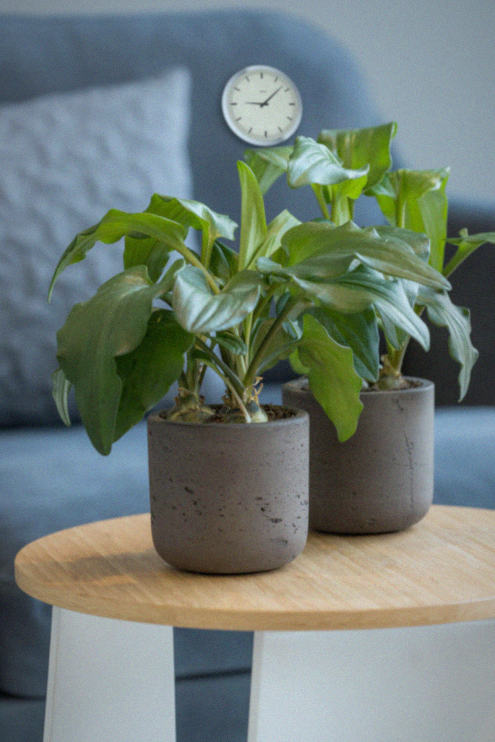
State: h=9 m=8
